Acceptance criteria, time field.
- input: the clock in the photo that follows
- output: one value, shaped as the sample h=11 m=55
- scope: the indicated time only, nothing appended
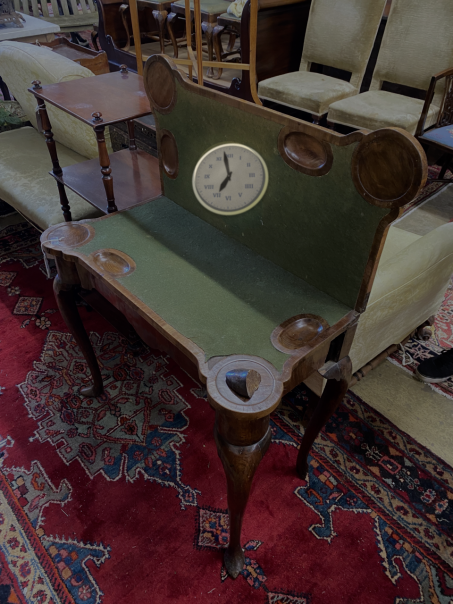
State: h=6 m=58
